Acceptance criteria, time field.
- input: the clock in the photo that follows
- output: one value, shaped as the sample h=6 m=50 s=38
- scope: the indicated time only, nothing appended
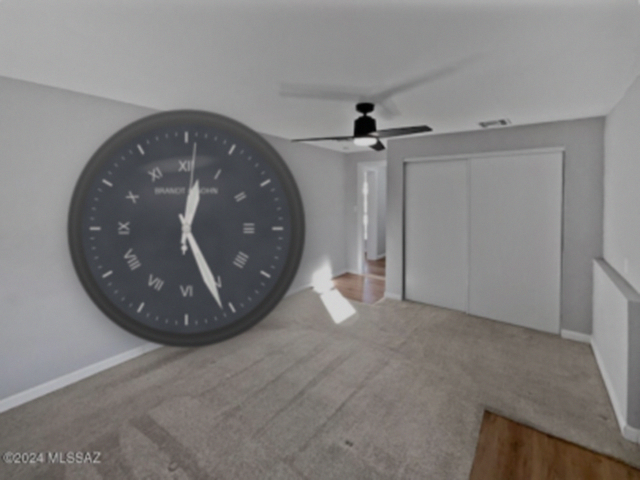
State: h=12 m=26 s=1
